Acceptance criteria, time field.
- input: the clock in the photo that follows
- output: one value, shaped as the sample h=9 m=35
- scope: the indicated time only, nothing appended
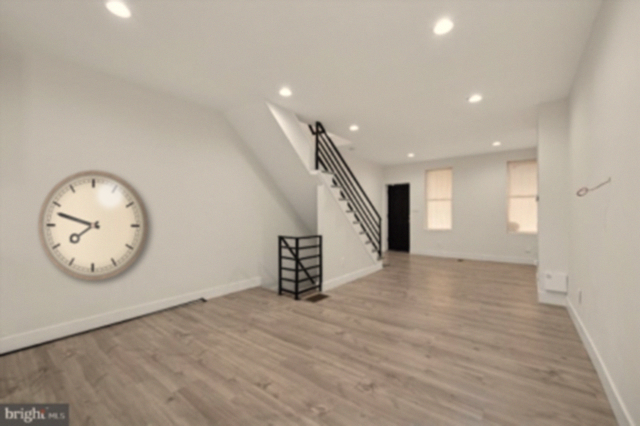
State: h=7 m=48
